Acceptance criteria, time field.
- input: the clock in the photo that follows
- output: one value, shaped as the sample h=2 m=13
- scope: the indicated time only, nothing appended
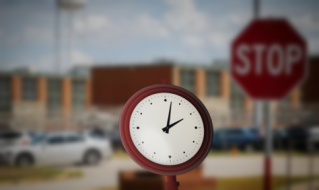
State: h=2 m=2
